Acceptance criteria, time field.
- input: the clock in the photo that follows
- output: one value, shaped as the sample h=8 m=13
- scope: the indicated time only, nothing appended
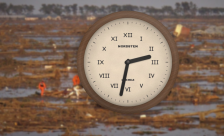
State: h=2 m=32
